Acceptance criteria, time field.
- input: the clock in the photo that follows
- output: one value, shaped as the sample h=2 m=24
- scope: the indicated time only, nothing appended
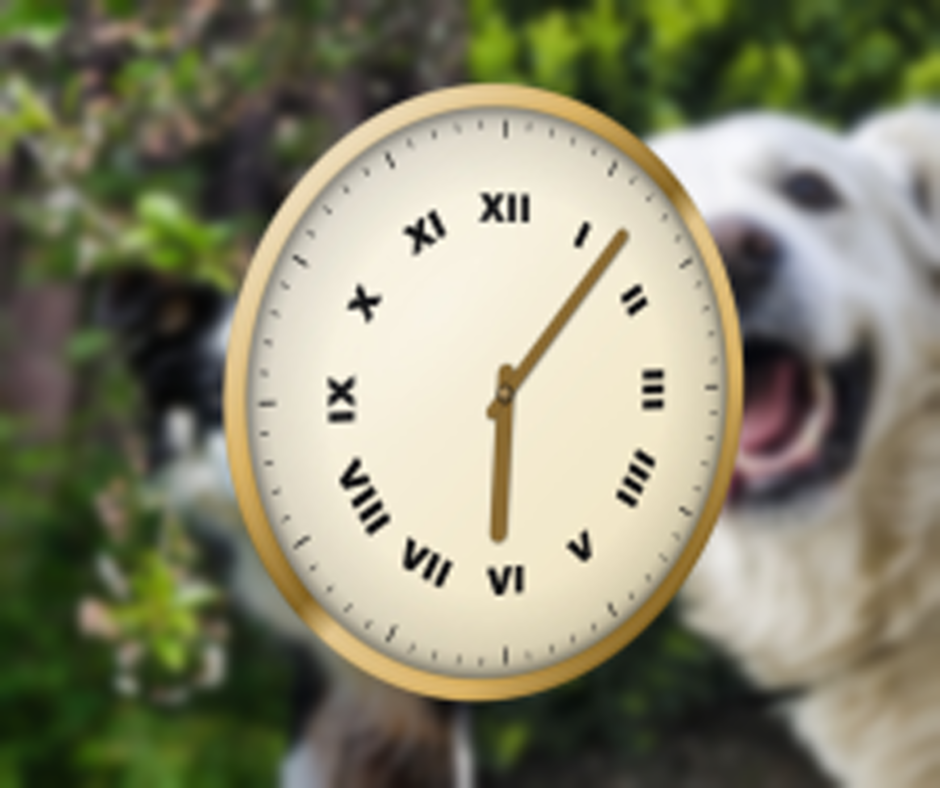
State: h=6 m=7
